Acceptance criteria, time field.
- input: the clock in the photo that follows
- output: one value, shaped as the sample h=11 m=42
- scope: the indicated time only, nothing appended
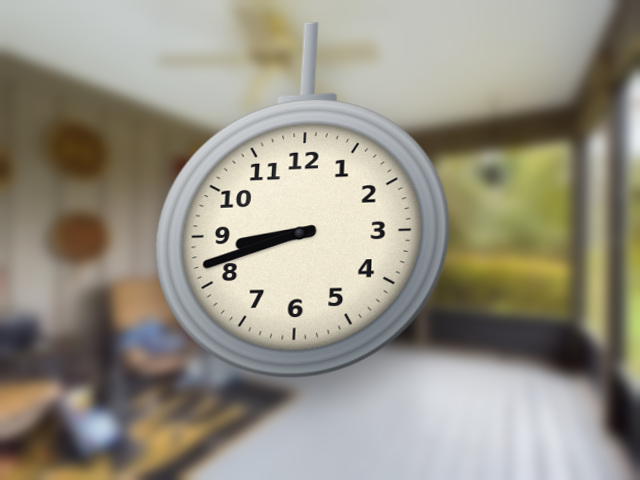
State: h=8 m=42
